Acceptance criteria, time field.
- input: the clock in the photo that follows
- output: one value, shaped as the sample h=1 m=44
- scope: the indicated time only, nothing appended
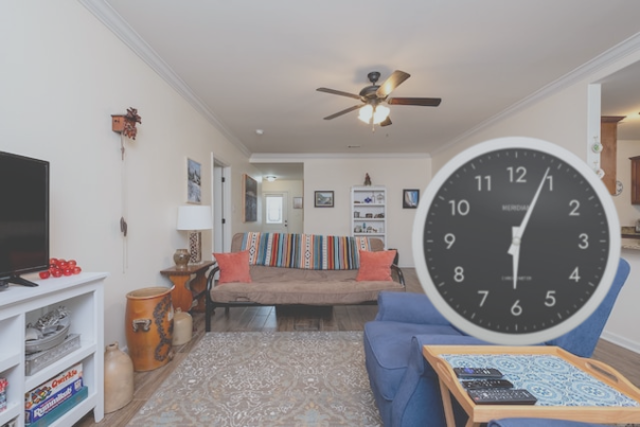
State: h=6 m=4
